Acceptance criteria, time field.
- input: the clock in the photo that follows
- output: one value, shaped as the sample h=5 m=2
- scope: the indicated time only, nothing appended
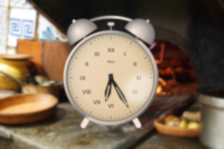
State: h=6 m=25
